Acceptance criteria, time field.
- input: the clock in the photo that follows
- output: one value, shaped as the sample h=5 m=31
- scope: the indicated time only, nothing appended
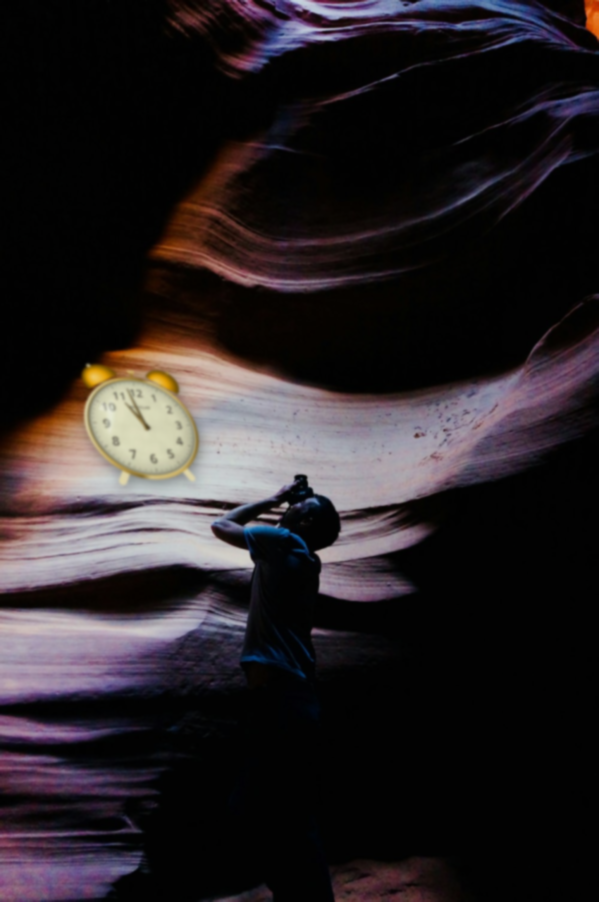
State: h=10 m=58
